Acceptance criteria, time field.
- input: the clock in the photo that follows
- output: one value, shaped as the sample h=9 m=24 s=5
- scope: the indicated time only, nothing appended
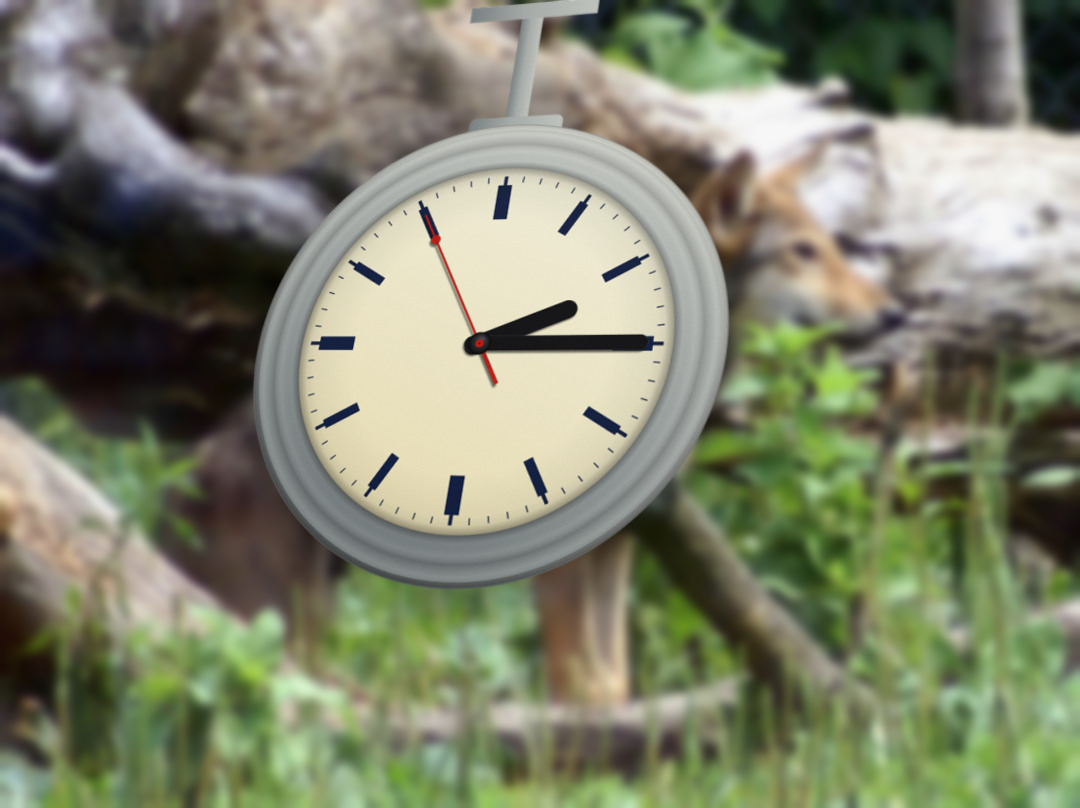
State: h=2 m=14 s=55
